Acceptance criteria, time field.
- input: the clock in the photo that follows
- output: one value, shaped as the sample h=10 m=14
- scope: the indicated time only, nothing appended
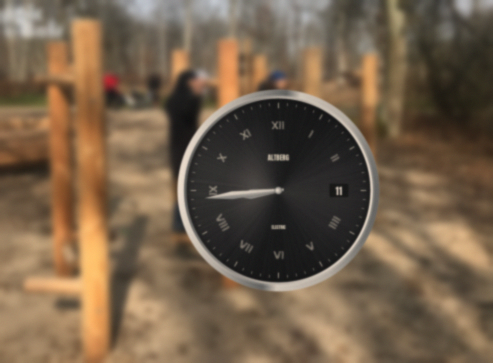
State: h=8 m=44
